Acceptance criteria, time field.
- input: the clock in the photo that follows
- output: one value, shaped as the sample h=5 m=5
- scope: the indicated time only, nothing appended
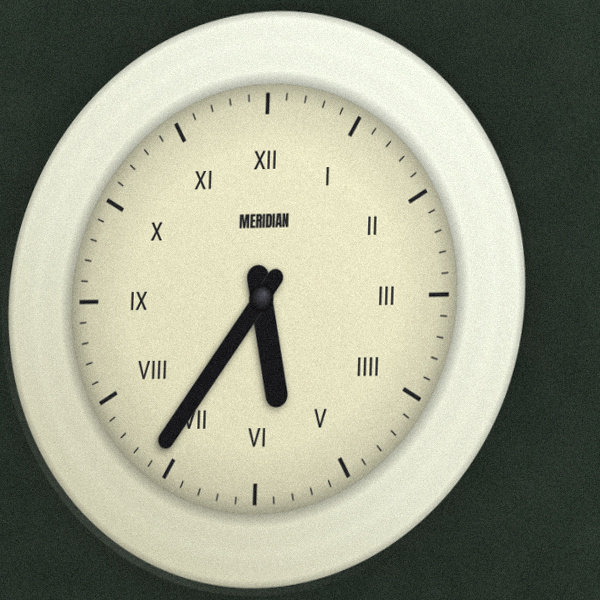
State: h=5 m=36
